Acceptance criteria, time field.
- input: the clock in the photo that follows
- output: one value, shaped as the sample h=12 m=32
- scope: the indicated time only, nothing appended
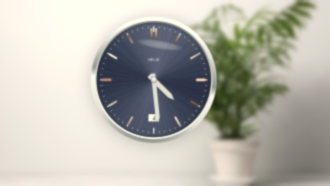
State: h=4 m=29
